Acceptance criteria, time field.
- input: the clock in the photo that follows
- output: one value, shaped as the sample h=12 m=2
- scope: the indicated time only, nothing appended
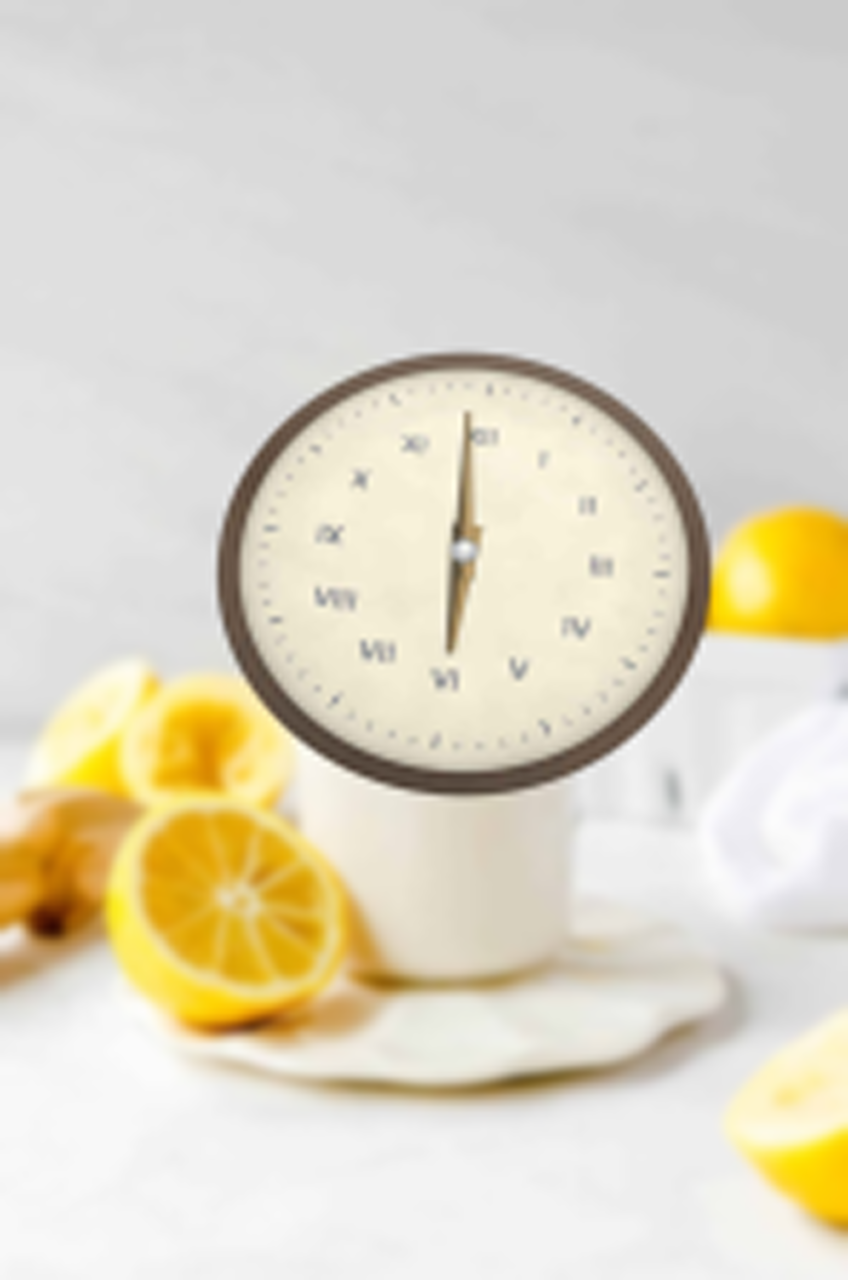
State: h=5 m=59
